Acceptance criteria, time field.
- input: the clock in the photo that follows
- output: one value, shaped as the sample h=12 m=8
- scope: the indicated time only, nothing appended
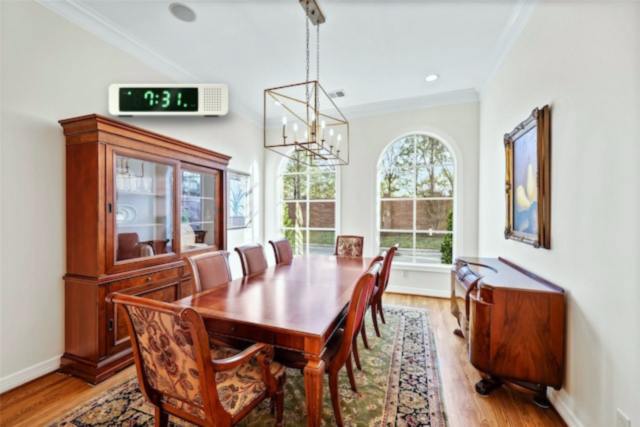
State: h=7 m=31
